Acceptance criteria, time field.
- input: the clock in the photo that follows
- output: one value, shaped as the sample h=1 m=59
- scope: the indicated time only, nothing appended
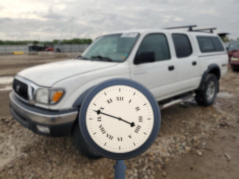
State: h=3 m=48
